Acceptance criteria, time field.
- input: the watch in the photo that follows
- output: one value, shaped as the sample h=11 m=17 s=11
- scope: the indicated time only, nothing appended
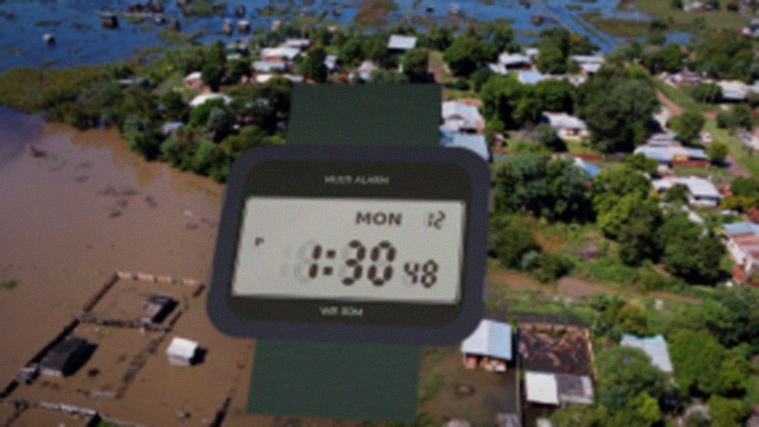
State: h=1 m=30 s=48
